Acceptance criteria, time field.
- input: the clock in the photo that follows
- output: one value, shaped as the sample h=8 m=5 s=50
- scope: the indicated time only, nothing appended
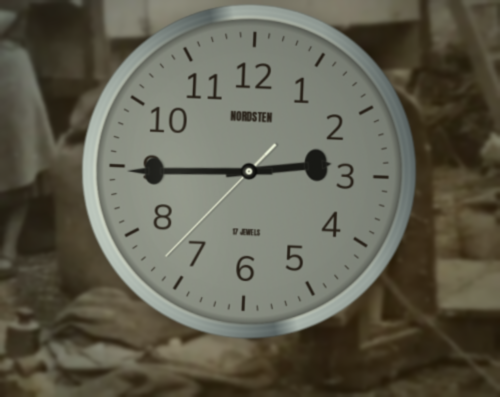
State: h=2 m=44 s=37
